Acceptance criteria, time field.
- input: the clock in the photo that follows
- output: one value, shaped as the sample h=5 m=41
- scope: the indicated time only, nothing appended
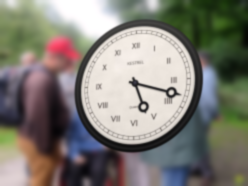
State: h=5 m=18
